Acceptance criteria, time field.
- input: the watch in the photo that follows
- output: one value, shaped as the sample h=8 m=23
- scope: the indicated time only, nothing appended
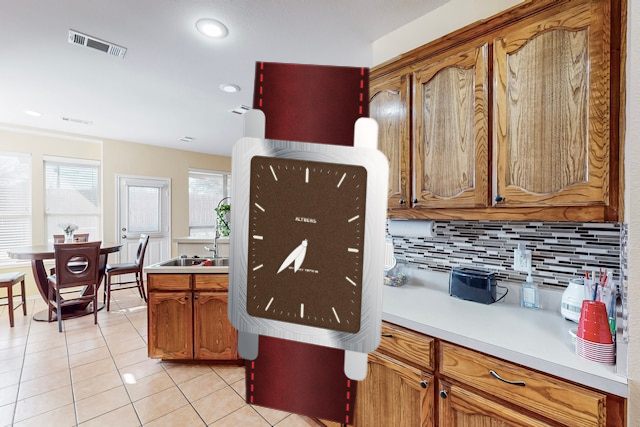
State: h=6 m=37
